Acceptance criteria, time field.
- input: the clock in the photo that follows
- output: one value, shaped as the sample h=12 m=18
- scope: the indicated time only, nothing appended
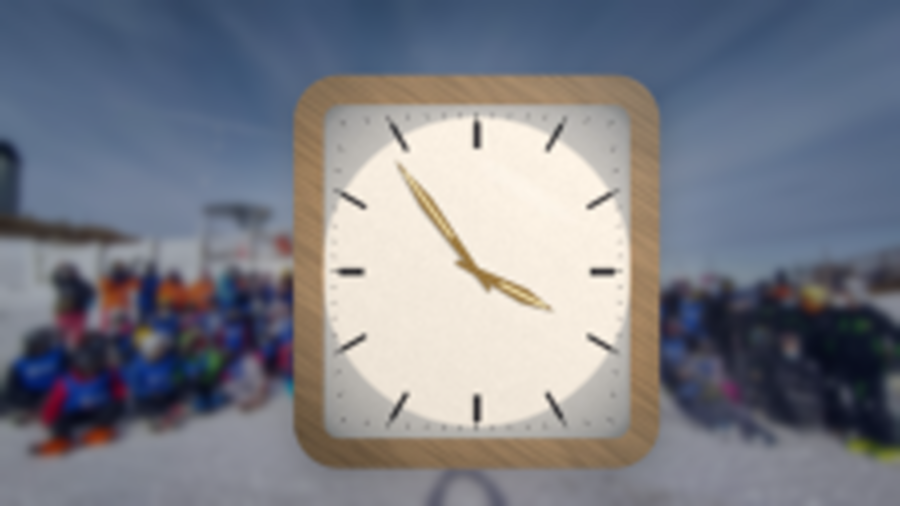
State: h=3 m=54
